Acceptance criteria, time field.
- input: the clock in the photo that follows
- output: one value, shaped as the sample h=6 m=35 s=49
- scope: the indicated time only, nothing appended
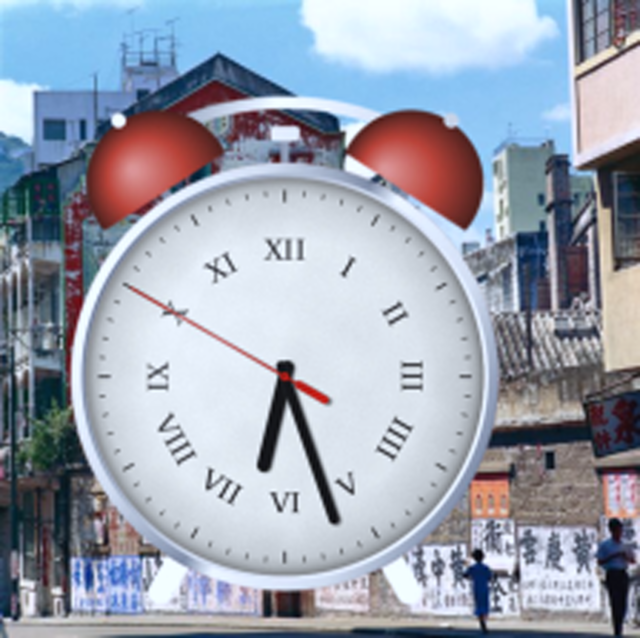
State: h=6 m=26 s=50
